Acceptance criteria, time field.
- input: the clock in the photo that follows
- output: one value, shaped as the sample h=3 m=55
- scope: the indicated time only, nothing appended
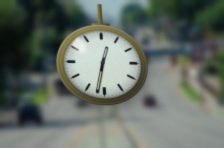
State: h=12 m=32
